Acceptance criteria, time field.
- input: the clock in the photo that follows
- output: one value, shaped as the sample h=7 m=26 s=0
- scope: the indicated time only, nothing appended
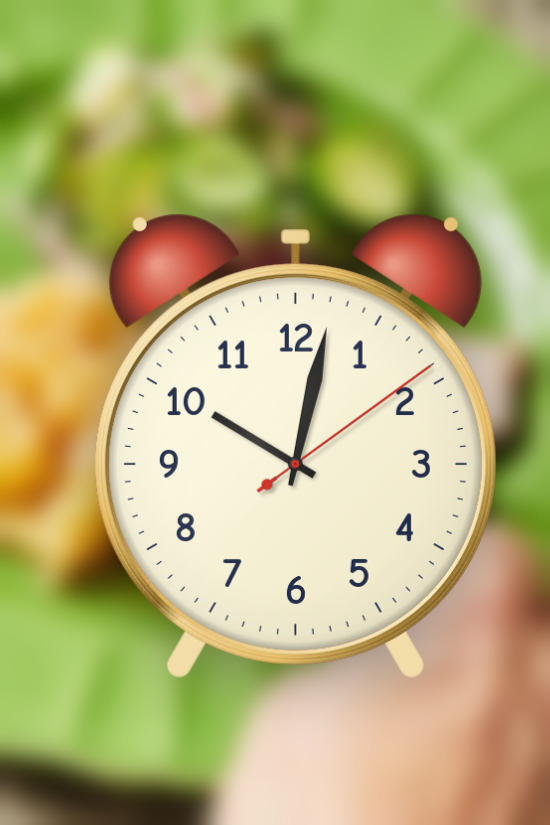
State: h=10 m=2 s=9
